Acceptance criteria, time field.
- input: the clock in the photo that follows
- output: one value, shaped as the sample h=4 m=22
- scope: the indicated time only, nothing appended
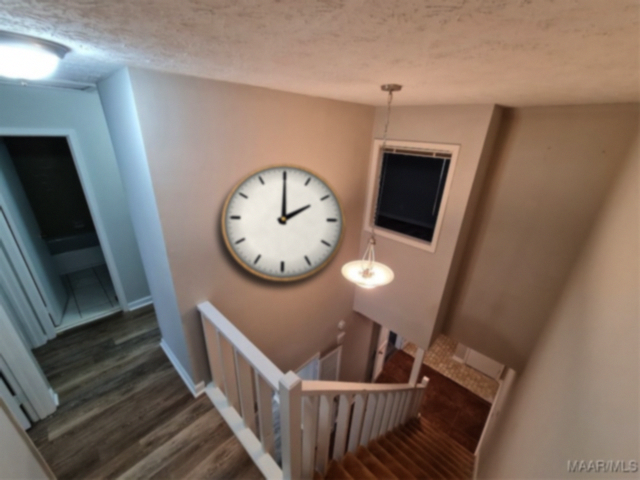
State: h=2 m=0
